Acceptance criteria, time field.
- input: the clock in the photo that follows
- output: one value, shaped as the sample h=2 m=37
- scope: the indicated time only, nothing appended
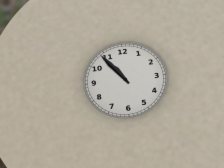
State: h=10 m=54
